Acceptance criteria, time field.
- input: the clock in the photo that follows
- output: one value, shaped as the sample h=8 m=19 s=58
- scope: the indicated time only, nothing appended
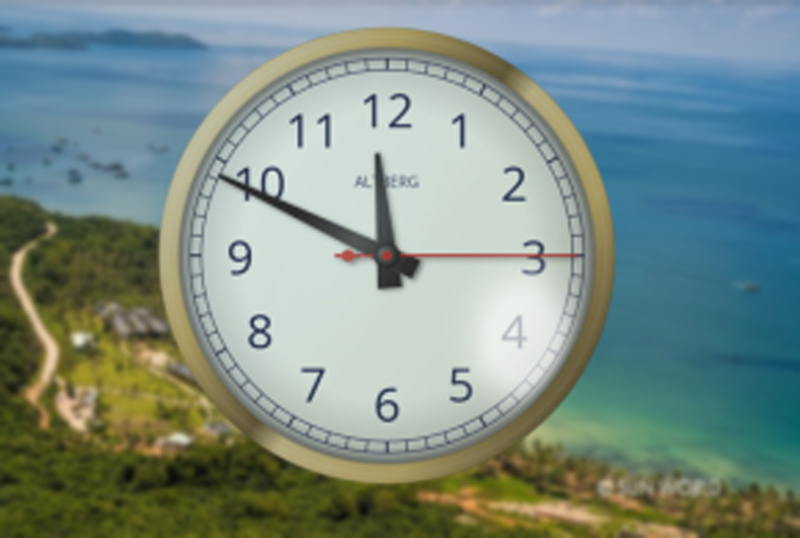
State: h=11 m=49 s=15
